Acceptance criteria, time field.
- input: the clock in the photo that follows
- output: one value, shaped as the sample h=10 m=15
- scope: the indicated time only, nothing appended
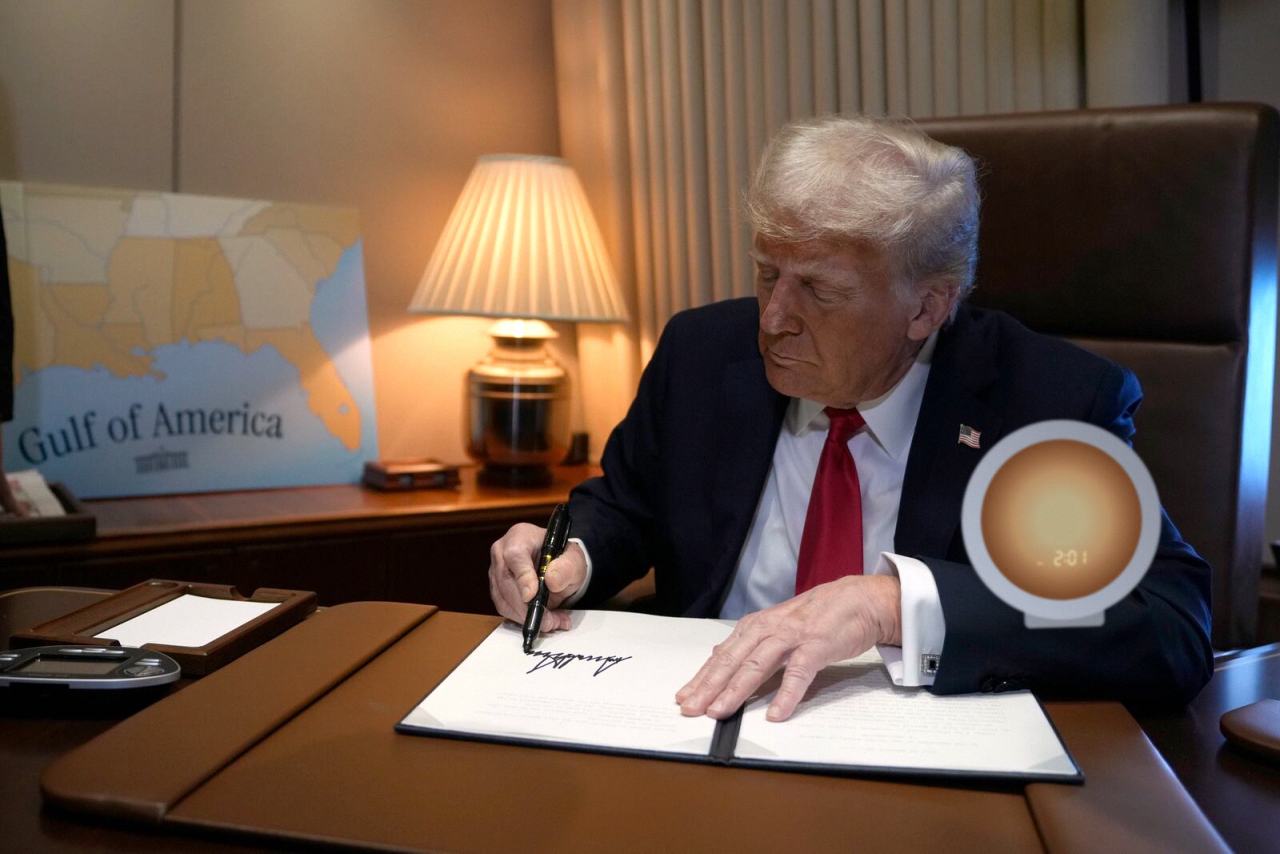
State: h=2 m=1
